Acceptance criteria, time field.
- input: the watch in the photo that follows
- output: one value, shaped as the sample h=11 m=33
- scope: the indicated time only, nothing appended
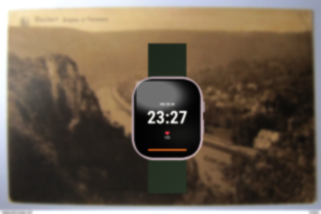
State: h=23 m=27
